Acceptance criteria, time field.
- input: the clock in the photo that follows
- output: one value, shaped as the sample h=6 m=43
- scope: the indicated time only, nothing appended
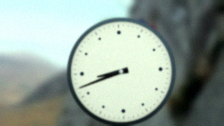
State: h=8 m=42
